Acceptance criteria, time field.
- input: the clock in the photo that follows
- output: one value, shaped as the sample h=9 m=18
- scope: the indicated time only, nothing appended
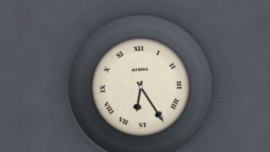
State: h=6 m=25
